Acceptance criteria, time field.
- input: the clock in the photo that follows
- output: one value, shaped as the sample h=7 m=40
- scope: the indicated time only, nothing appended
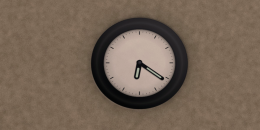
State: h=6 m=21
